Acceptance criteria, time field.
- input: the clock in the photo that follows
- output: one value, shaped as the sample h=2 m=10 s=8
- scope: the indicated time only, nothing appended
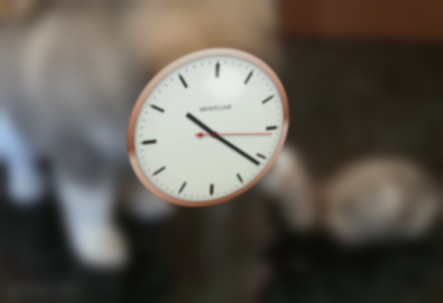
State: h=10 m=21 s=16
